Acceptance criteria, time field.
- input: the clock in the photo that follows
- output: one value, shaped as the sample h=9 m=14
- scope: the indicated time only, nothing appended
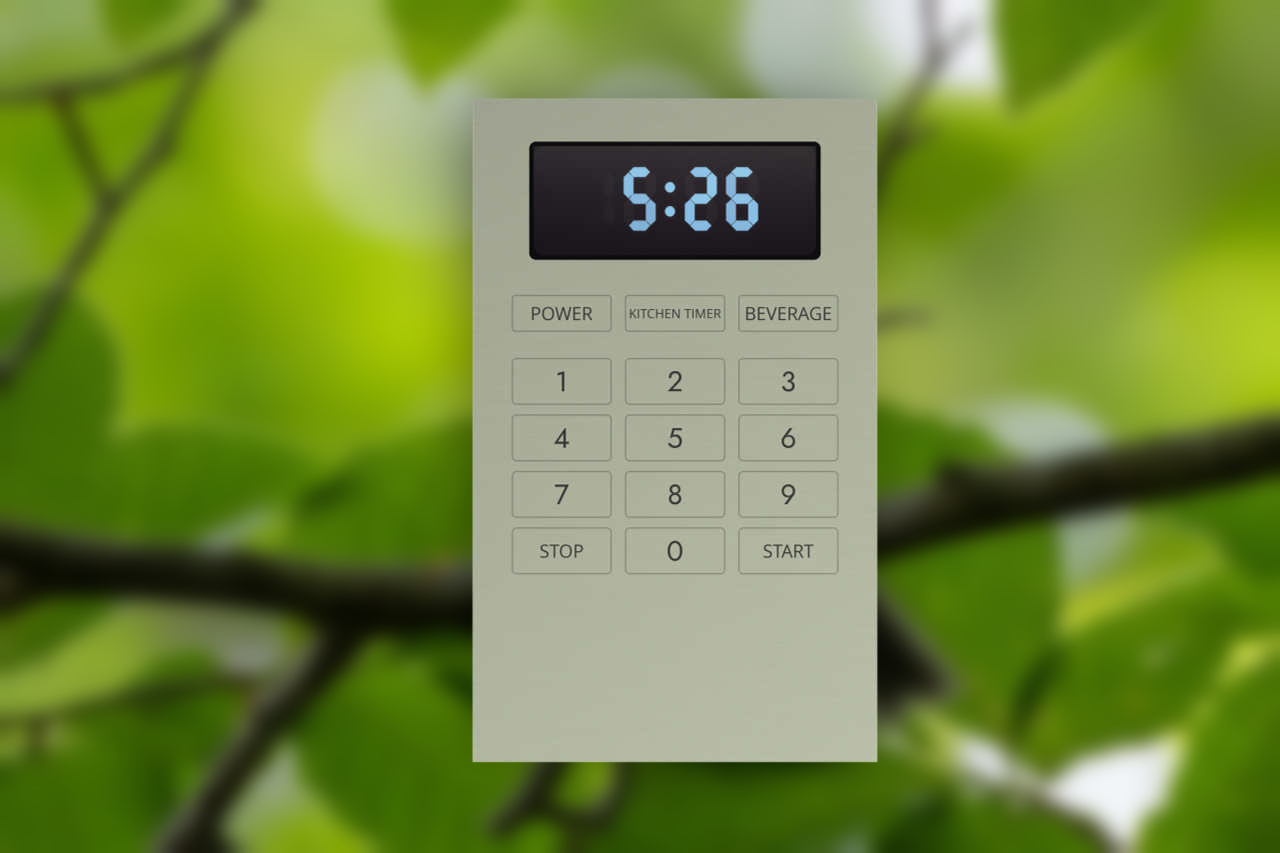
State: h=5 m=26
